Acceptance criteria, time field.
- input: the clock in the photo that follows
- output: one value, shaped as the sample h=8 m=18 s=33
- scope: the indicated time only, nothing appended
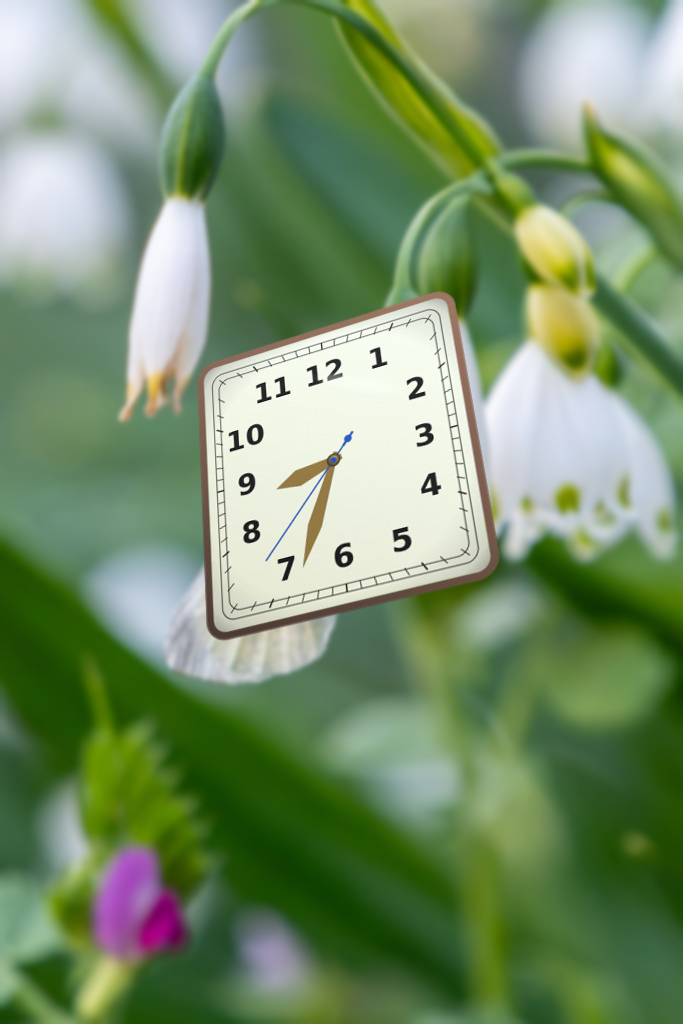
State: h=8 m=33 s=37
